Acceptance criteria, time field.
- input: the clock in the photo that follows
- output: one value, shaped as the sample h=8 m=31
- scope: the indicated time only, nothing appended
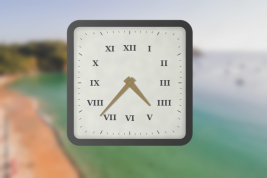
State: h=4 m=37
